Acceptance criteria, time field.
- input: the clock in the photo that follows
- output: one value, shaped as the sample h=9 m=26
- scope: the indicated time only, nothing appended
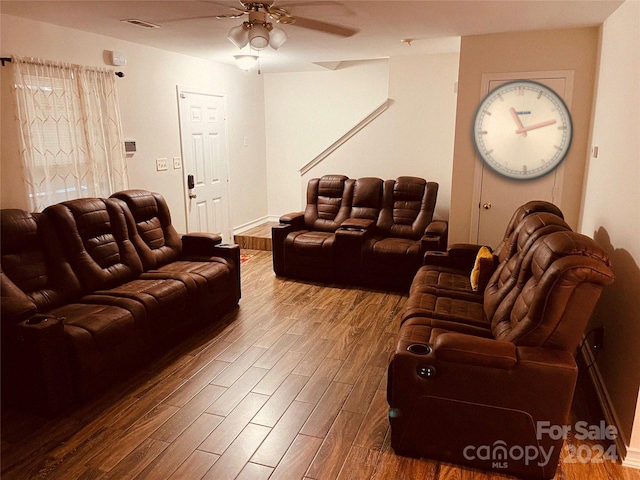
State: h=11 m=13
